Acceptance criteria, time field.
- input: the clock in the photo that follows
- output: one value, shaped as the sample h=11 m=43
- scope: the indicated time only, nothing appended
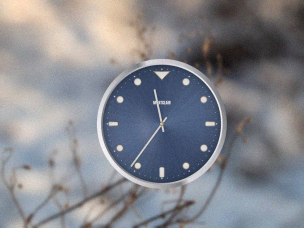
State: h=11 m=36
